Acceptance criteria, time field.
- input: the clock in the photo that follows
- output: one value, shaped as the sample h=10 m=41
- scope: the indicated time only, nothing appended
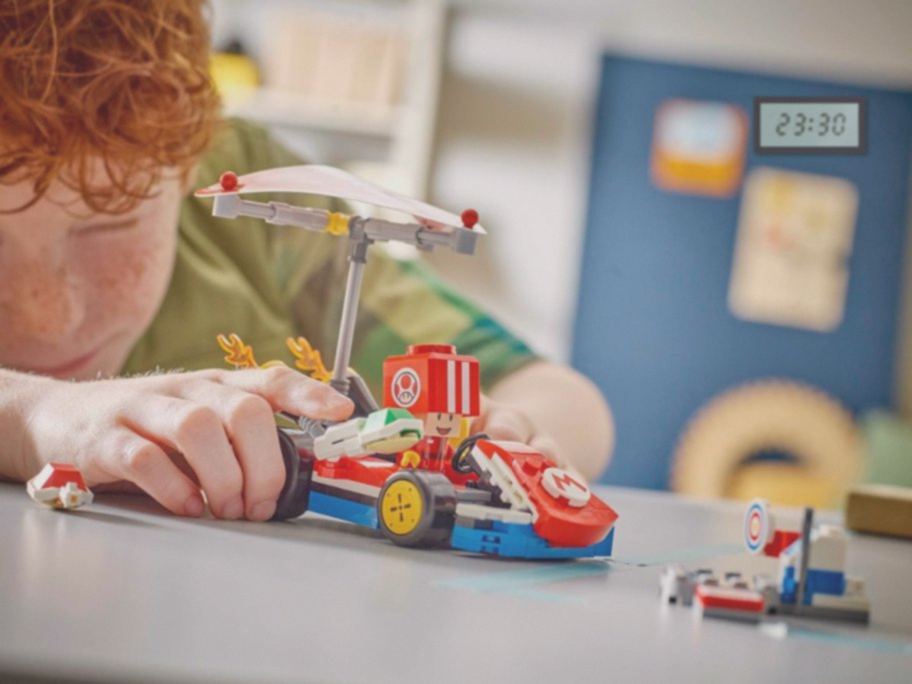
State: h=23 m=30
